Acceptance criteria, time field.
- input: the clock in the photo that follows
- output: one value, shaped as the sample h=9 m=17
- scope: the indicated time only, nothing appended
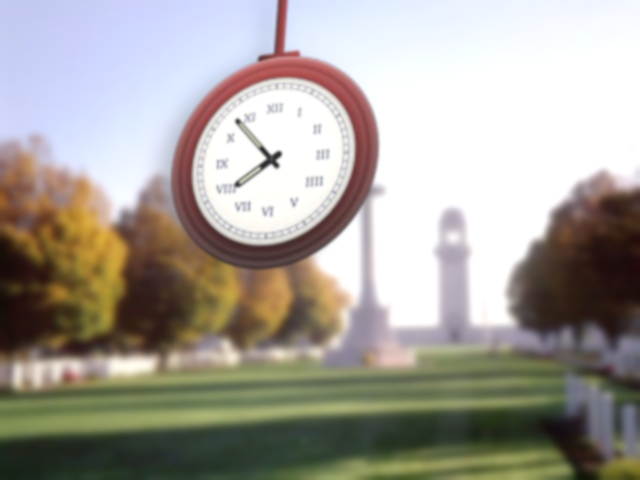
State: h=7 m=53
